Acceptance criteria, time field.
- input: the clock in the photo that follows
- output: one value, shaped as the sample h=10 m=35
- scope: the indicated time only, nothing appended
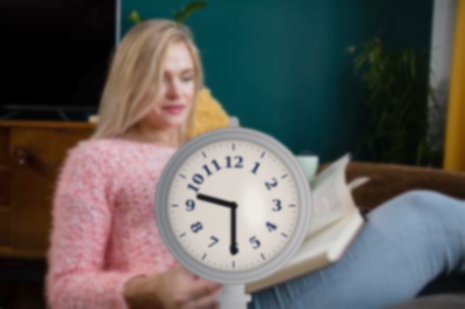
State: h=9 m=30
